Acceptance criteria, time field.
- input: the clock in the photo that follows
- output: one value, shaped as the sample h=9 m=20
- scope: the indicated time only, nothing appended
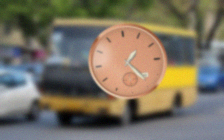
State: h=1 m=24
